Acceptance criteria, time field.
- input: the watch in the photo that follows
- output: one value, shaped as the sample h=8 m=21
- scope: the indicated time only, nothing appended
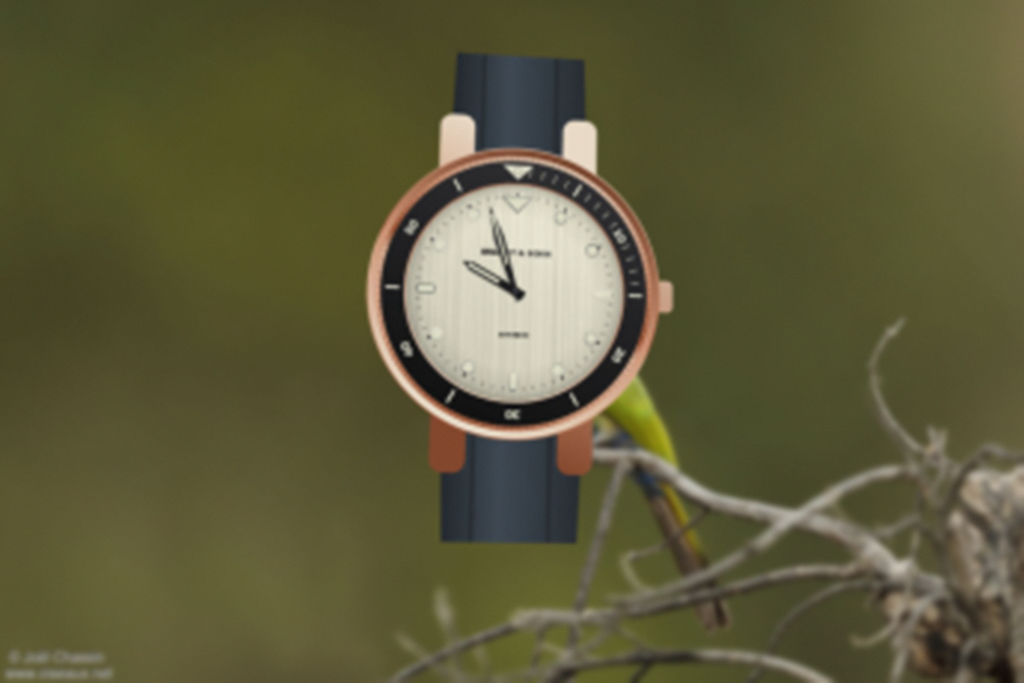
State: h=9 m=57
